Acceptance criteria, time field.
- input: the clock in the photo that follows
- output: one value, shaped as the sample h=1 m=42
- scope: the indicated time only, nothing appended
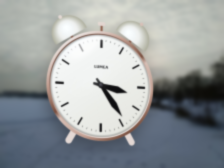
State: h=3 m=24
